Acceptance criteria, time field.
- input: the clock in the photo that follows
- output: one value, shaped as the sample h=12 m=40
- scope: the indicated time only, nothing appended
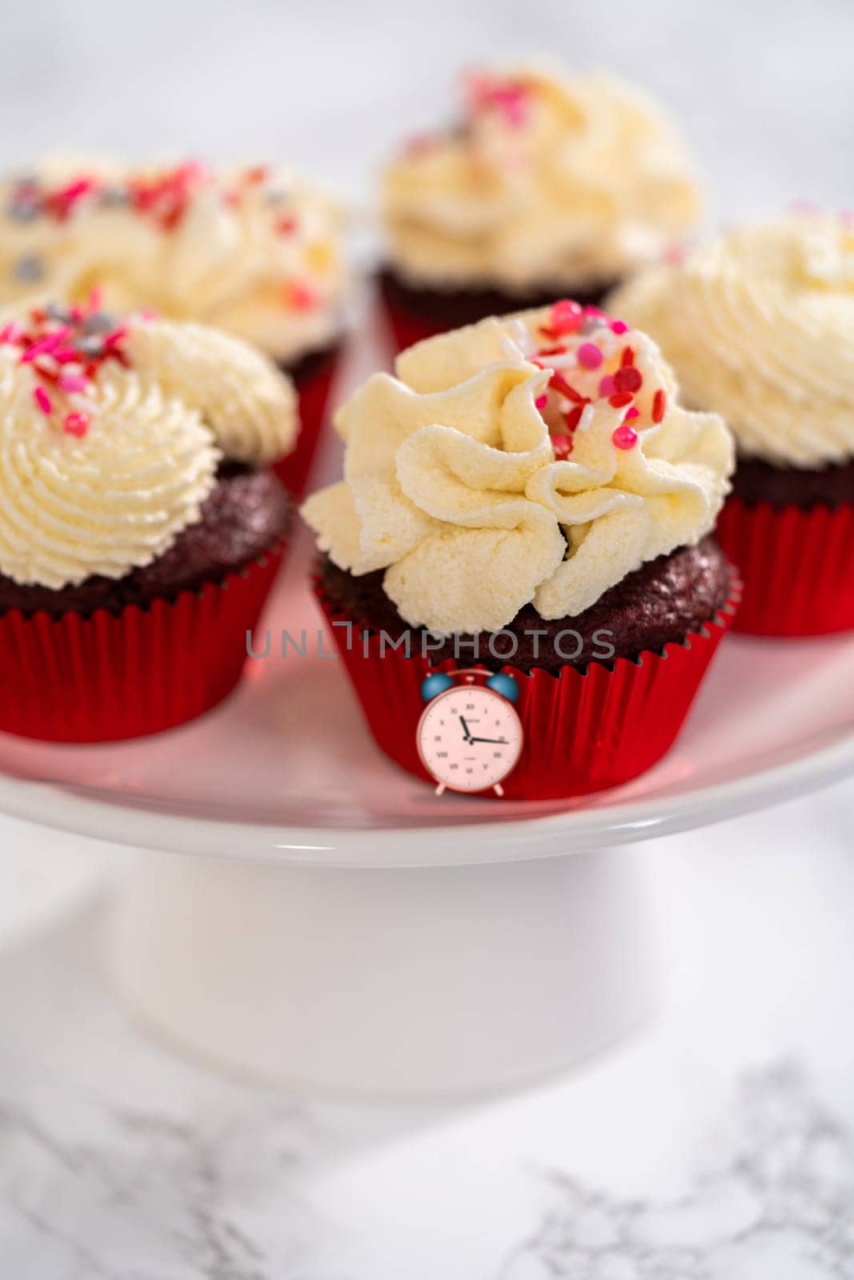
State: h=11 m=16
